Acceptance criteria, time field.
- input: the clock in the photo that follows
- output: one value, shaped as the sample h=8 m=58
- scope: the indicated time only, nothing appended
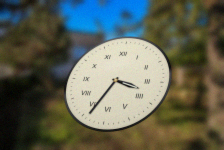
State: h=3 m=34
